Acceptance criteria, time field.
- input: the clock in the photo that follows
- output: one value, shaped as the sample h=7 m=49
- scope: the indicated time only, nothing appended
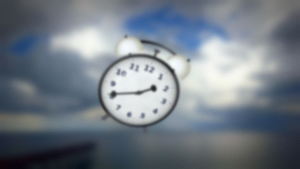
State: h=1 m=41
